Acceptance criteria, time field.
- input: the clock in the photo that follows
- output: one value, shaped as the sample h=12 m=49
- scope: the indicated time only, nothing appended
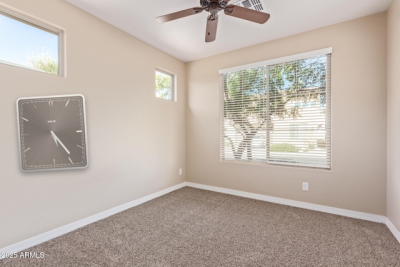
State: h=5 m=24
